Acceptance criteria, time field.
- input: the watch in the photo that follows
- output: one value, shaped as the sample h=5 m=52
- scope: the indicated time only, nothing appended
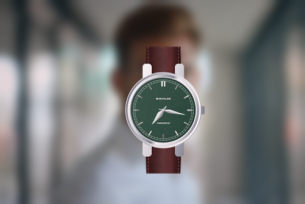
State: h=7 m=17
